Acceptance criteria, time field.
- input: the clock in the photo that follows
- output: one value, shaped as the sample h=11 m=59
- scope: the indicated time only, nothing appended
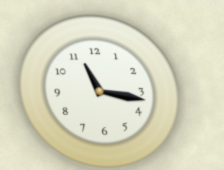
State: h=11 m=17
